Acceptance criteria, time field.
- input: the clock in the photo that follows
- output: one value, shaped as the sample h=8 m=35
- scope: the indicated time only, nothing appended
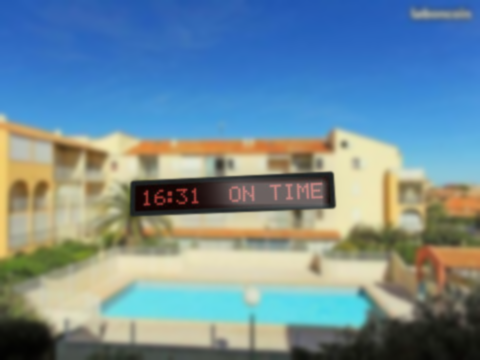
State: h=16 m=31
